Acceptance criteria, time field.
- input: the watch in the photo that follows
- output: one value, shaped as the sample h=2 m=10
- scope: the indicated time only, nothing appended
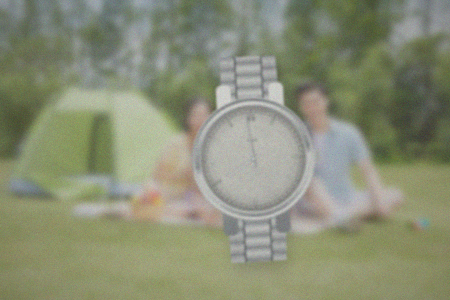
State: h=7 m=59
